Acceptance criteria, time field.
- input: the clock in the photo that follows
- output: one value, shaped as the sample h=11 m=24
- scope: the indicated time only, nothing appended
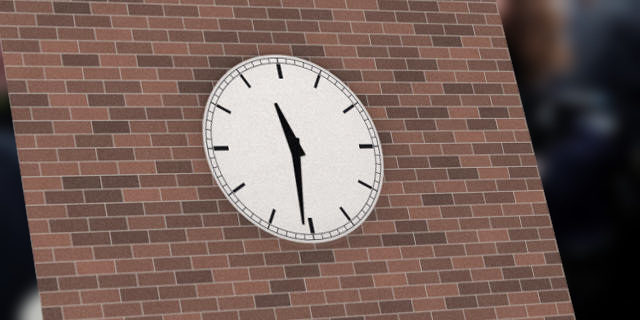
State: h=11 m=31
